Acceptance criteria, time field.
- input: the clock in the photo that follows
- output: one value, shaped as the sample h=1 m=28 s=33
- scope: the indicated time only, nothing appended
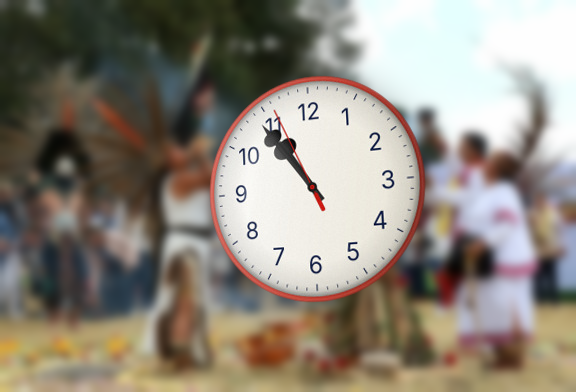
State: h=10 m=53 s=56
